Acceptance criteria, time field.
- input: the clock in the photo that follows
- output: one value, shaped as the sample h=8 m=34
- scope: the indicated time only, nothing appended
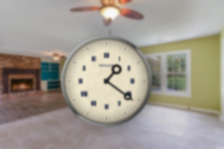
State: h=1 m=21
